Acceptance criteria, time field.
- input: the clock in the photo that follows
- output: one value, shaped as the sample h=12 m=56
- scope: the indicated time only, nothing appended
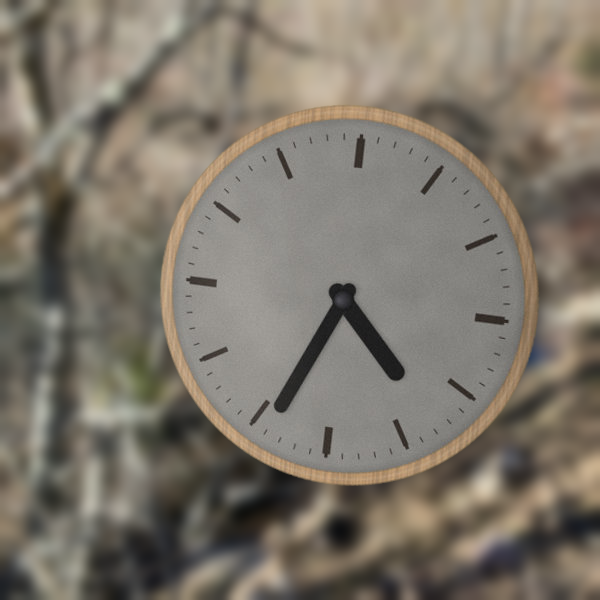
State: h=4 m=34
